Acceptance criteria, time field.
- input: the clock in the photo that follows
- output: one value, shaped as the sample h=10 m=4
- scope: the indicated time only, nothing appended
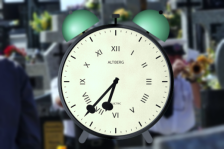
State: h=6 m=37
